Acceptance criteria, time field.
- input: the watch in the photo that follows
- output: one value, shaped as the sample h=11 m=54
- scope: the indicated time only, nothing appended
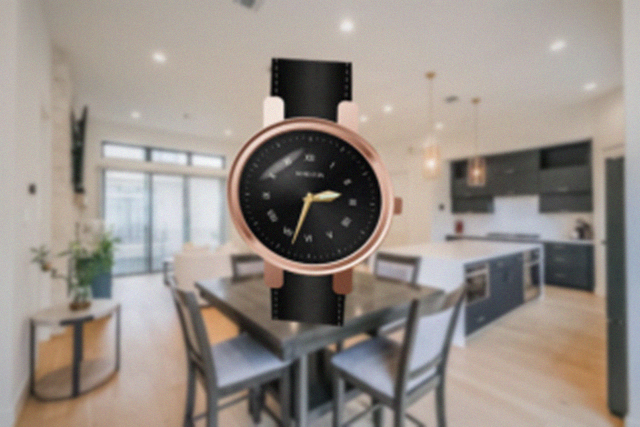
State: h=2 m=33
